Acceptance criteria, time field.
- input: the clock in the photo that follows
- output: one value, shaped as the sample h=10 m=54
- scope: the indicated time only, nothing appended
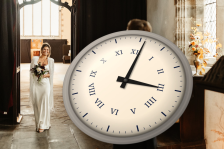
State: h=3 m=1
